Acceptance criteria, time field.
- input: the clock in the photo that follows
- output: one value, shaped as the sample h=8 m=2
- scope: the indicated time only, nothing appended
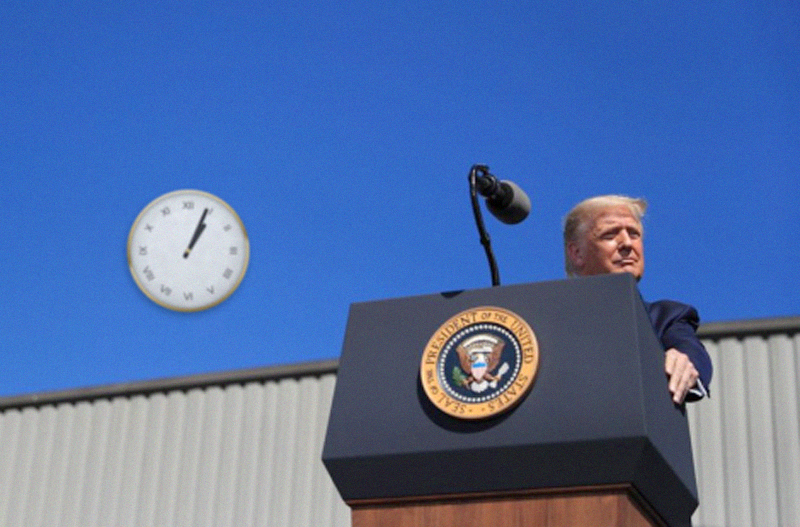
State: h=1 m=4
